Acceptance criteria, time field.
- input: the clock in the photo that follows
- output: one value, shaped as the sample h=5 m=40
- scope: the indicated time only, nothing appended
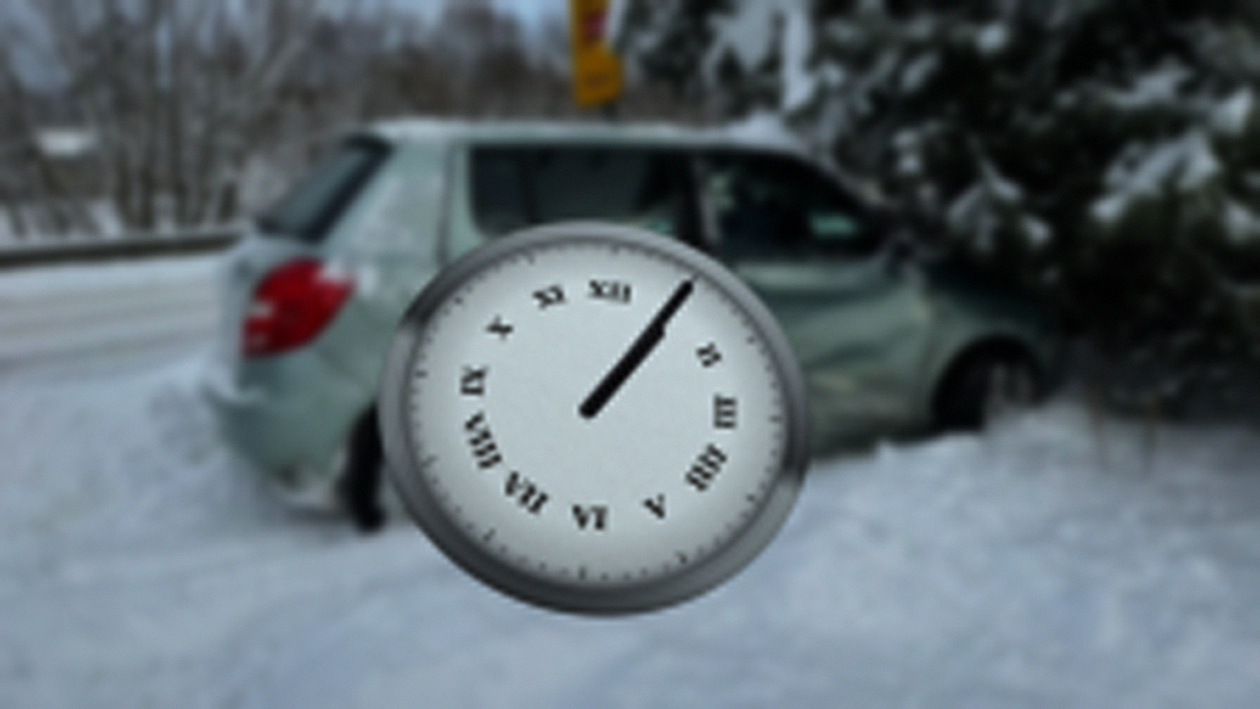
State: h=1 m=5
